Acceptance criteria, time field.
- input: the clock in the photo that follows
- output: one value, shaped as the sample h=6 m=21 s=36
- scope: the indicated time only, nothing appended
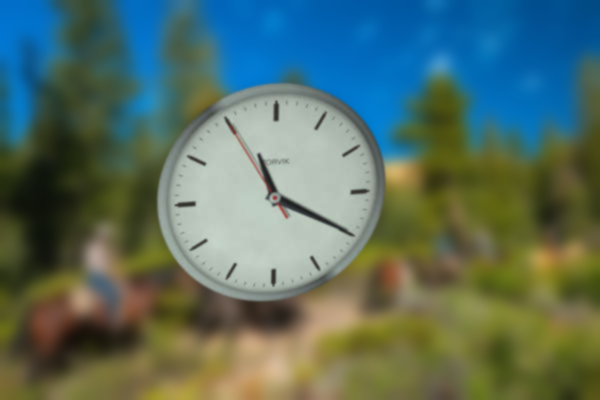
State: h=11 m=19 s=55
